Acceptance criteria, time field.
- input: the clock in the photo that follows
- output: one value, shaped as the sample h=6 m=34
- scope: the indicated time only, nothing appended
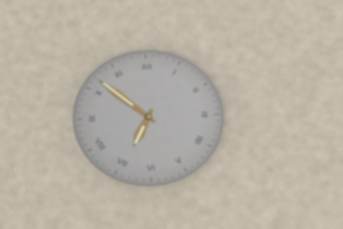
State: h=6 m=52
